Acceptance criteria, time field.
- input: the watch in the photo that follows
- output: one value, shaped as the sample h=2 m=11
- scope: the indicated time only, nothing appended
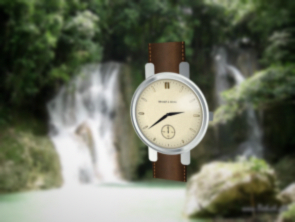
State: h=2 m=39
